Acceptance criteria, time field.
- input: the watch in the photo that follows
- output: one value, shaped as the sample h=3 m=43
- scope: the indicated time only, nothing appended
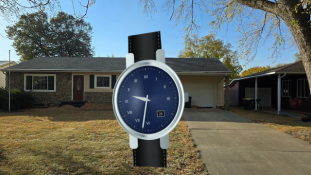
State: h=9 m=32
